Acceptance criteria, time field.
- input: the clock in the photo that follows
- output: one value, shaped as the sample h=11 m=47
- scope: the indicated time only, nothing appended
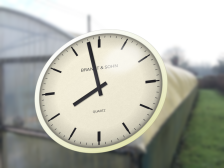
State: h=7 m=58
